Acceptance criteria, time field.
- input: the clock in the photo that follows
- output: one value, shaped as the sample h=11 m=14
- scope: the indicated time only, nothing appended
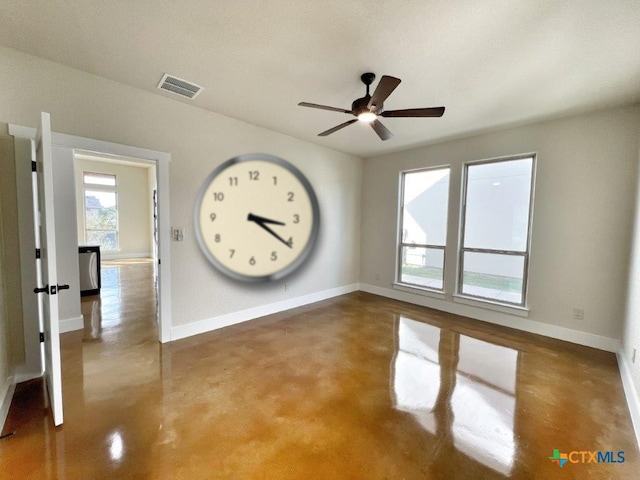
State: h=3 m=21
